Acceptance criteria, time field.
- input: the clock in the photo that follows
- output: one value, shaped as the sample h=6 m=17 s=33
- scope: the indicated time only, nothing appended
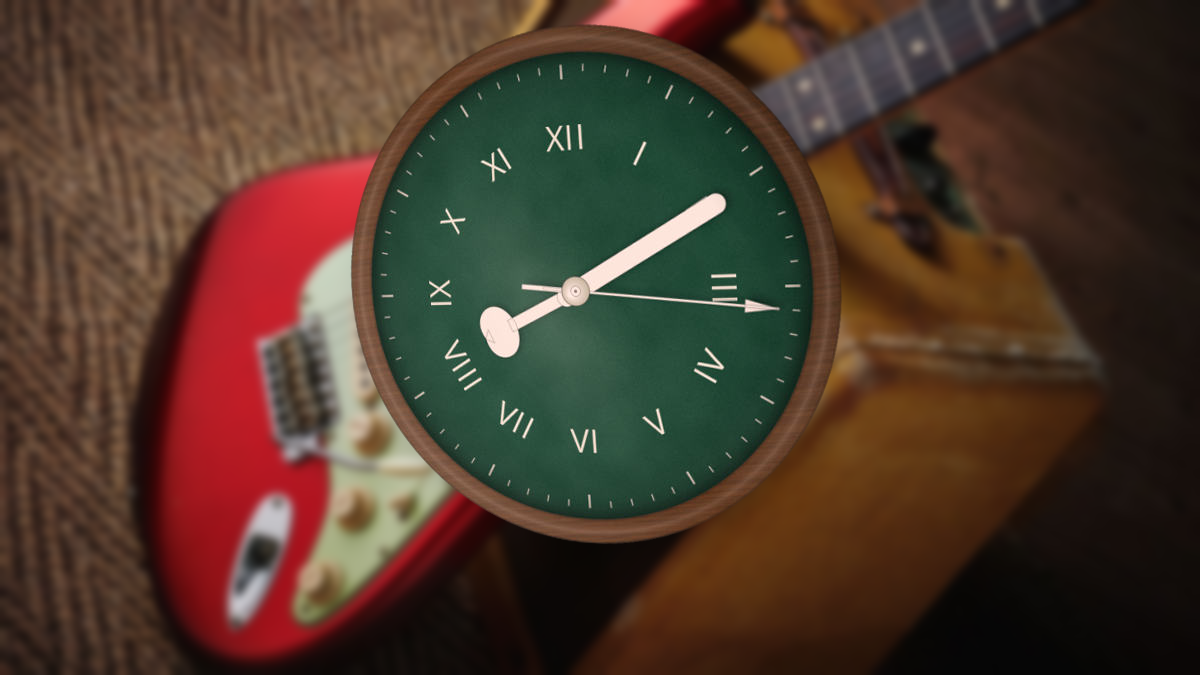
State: h=8 m=10 s=16
